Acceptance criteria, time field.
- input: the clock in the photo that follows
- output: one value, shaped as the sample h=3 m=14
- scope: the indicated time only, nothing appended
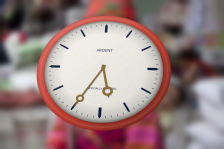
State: h=5 m=35
